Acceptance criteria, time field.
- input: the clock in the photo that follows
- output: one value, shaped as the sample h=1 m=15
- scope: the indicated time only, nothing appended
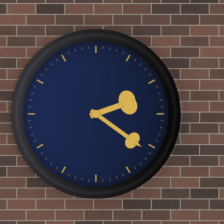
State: h=2 m=21
